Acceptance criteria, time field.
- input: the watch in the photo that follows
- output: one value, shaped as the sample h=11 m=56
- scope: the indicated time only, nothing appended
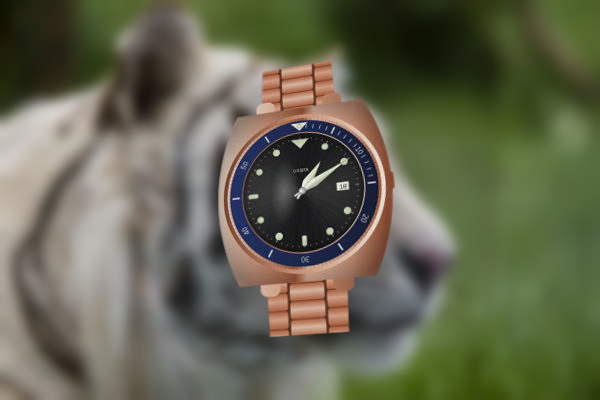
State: h=1 m=10
